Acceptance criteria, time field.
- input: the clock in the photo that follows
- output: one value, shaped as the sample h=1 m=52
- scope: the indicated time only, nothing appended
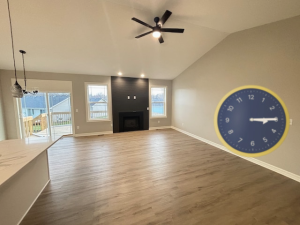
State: h=3 m=15
